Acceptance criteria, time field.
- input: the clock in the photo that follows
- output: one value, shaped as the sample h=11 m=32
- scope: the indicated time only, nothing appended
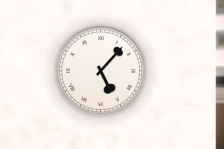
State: h=5 m=7
